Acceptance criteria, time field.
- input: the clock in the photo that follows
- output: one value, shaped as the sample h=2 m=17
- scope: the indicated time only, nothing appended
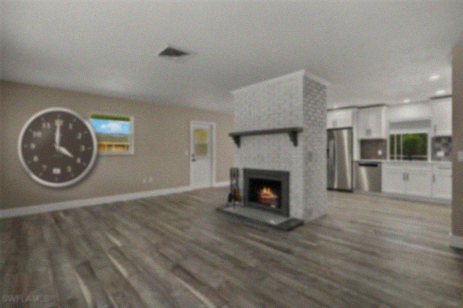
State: h=4 m=0
